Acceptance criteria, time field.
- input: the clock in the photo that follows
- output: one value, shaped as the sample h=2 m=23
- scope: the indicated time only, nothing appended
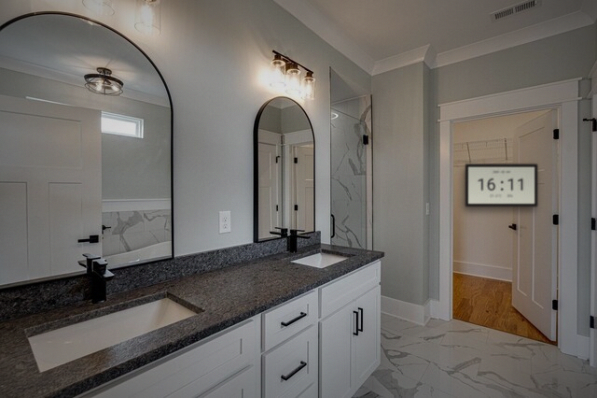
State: h=16 m=11
